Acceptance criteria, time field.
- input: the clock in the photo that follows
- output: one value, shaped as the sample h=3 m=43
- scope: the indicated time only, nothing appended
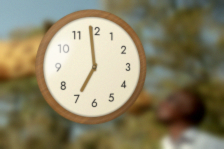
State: h=6 m=59
